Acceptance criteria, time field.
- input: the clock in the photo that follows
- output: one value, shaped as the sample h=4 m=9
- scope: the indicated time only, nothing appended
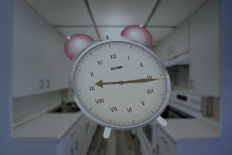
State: h=9 m=16
